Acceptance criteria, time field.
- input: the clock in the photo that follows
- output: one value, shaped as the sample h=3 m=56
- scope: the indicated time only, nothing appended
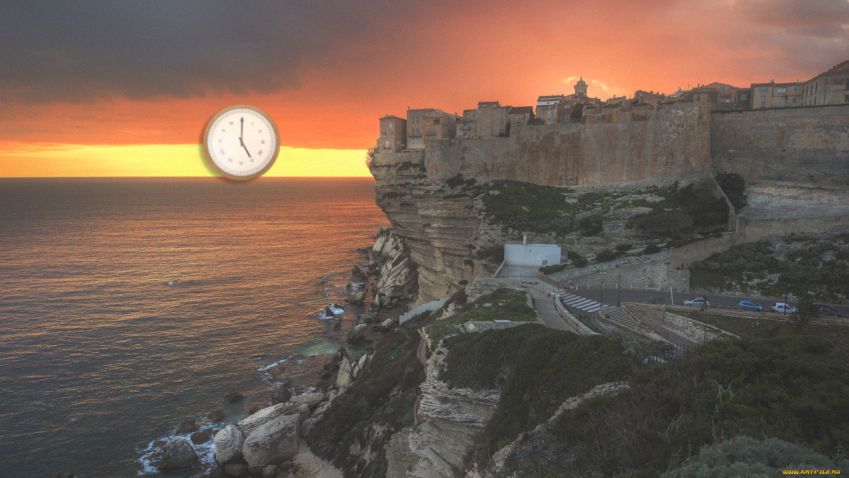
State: h=5 m=0
